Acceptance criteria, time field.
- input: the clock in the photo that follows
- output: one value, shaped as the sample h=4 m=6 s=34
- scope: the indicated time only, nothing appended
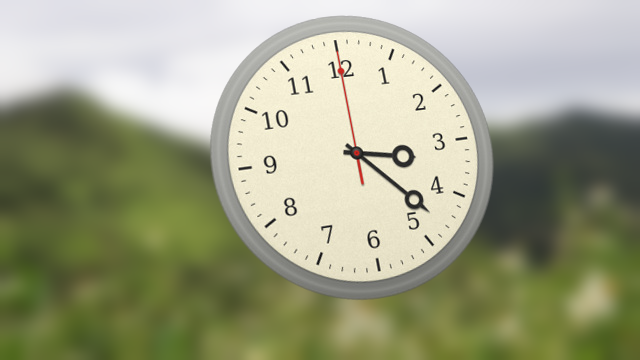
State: h=3 m=23 s=0
